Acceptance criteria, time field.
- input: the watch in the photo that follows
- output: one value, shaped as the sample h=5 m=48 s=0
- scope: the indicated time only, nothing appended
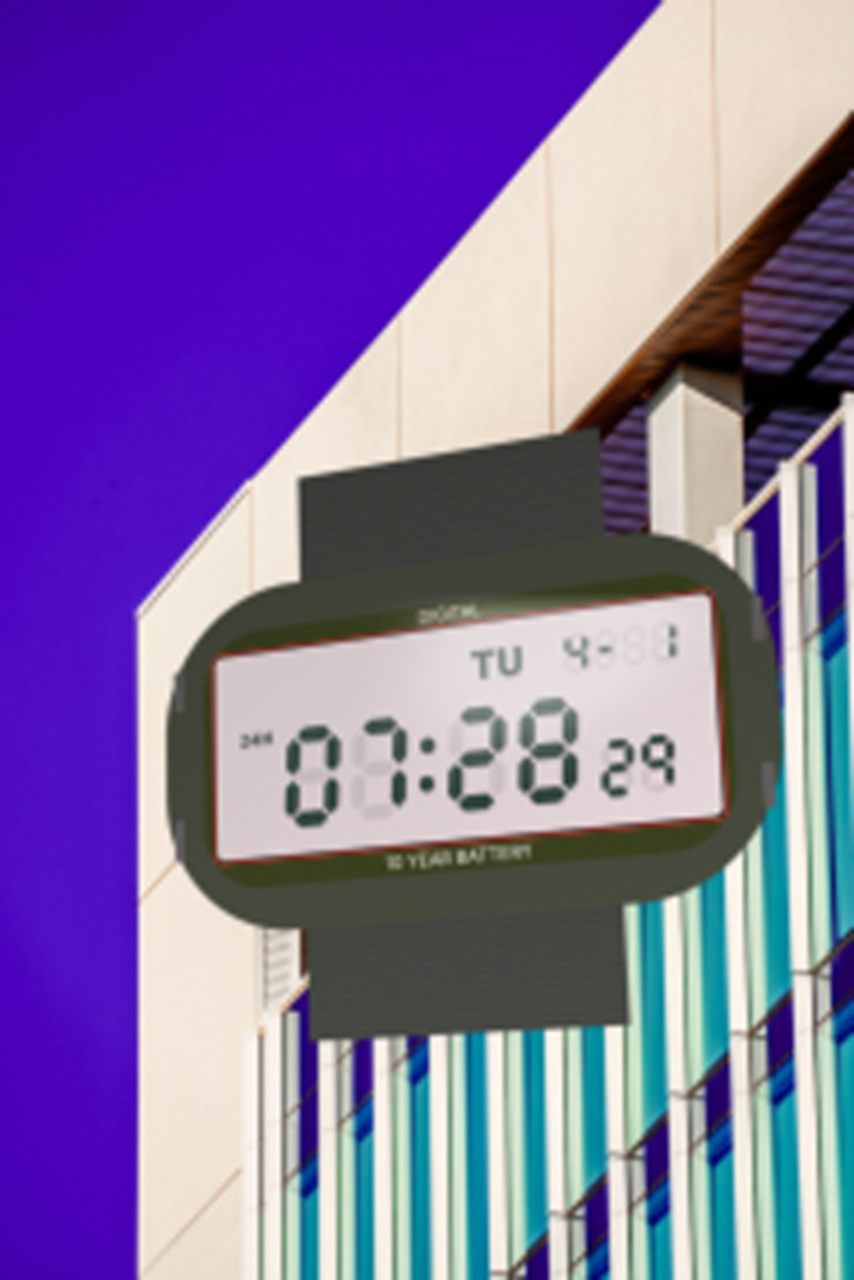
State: h=7 m=28 s=29
